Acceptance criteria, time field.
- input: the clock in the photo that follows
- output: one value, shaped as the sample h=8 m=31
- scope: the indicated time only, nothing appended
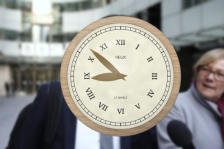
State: h=8 m=52
